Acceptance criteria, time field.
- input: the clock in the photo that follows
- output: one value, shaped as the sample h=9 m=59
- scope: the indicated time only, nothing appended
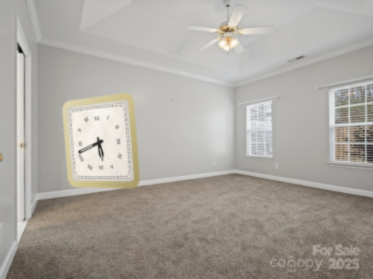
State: h=5 m=42
